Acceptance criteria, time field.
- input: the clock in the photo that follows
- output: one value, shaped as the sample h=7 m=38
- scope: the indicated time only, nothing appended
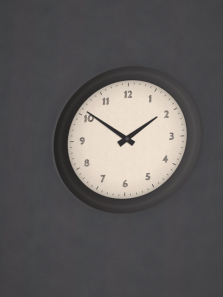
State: h=1 m=51
